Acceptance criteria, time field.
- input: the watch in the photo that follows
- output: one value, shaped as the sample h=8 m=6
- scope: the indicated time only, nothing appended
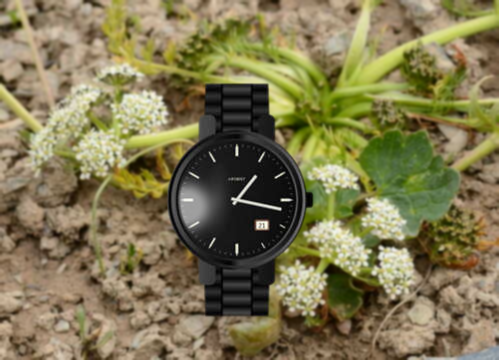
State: h=1 m=17
